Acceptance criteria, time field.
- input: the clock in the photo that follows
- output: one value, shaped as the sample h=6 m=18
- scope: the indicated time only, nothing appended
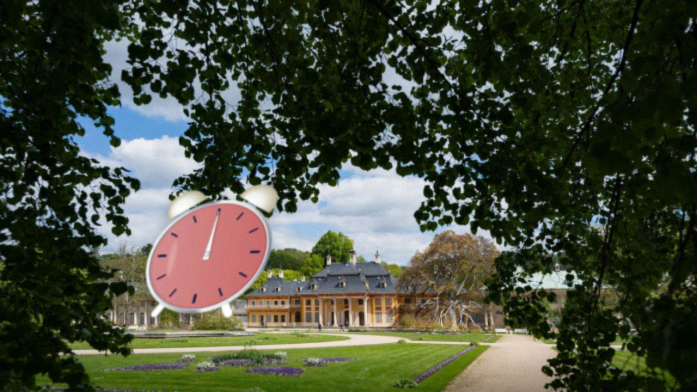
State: h=12 m=0
